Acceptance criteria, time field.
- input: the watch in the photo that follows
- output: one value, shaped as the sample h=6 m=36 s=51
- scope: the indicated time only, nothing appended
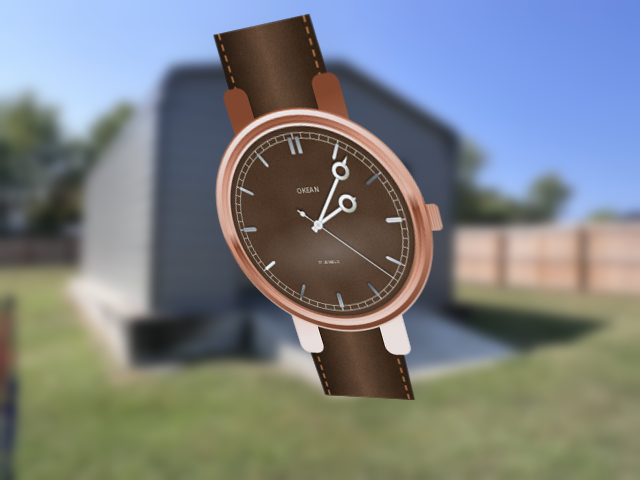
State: h=2 m=6 s=22
